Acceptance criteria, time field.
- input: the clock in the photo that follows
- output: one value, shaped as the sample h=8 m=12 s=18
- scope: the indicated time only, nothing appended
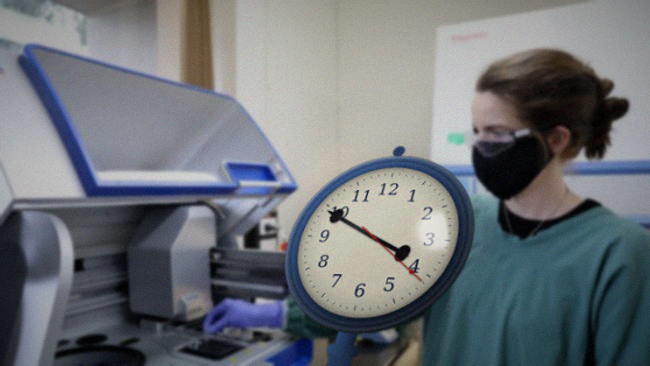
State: h=3 m=49 s=21
